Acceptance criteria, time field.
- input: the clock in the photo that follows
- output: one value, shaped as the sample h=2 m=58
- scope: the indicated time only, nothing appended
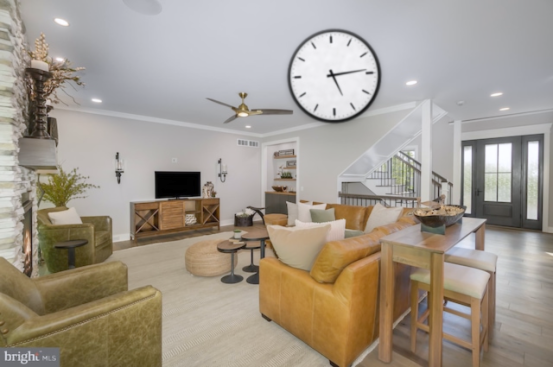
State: h=5 m=14
